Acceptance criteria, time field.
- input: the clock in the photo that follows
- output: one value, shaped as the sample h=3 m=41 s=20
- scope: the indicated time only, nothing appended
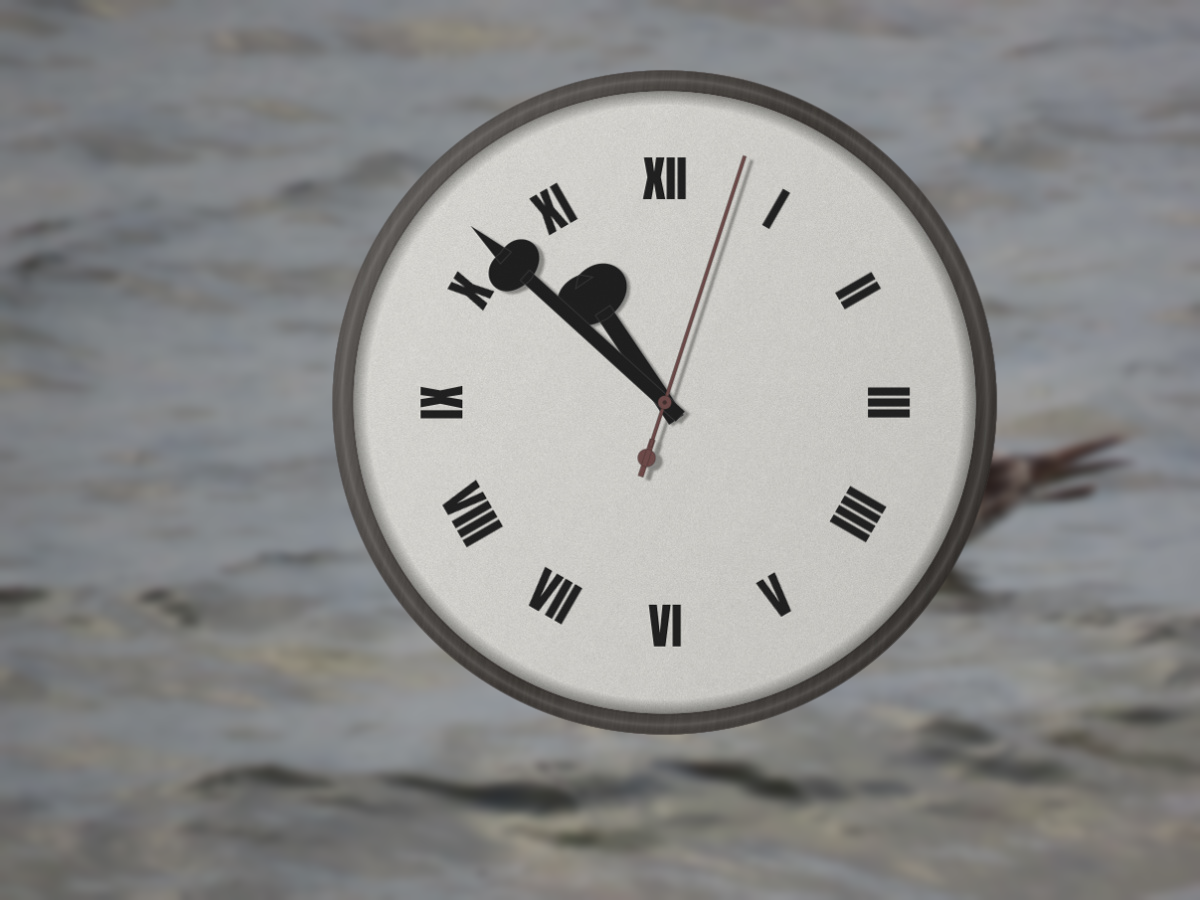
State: h=10 m=52 s=3
